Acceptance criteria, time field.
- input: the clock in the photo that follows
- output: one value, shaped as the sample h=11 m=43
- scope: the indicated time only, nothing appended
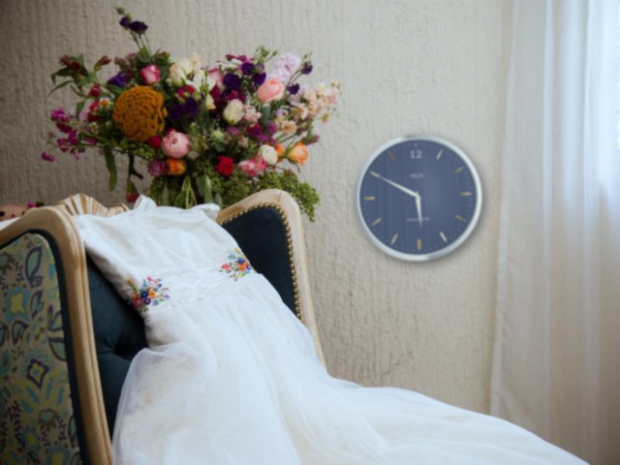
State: h=5 m=50
